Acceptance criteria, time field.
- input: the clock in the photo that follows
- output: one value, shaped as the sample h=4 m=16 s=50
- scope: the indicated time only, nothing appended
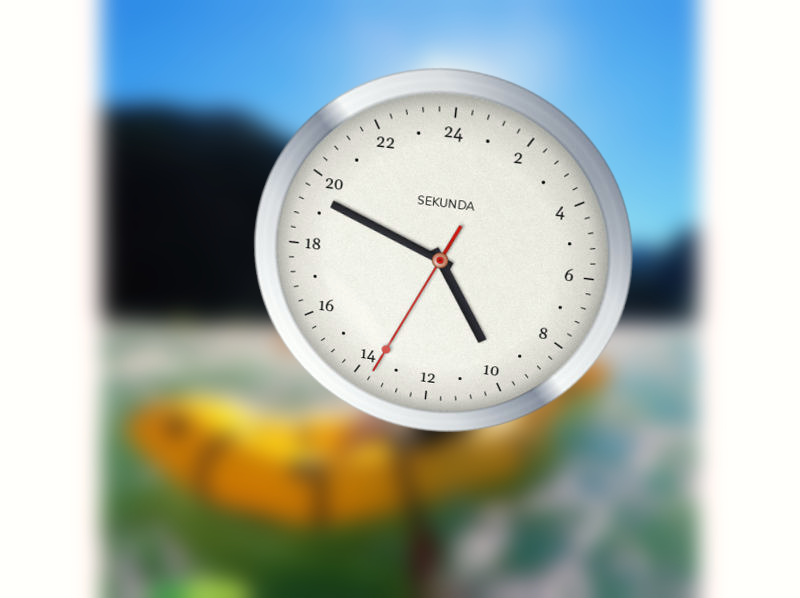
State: h=9 m=48 s=34
